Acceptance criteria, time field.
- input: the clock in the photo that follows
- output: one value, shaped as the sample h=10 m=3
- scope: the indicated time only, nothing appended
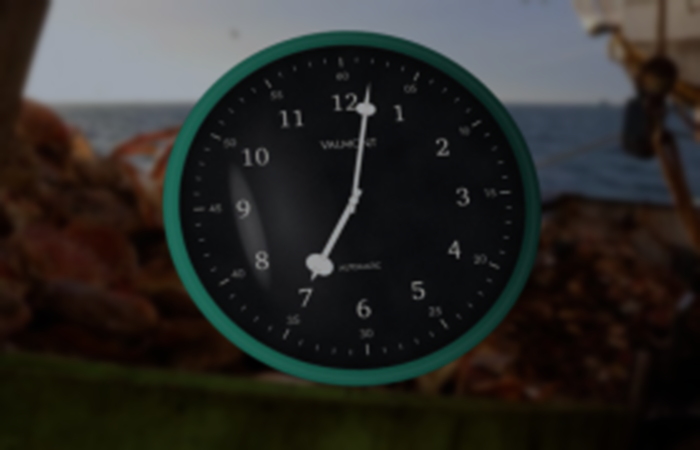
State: h=7 m=2
